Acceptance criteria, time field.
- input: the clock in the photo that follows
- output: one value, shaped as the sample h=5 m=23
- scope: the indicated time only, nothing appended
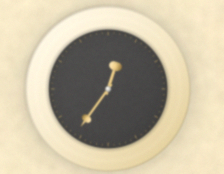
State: h=12 m=36
